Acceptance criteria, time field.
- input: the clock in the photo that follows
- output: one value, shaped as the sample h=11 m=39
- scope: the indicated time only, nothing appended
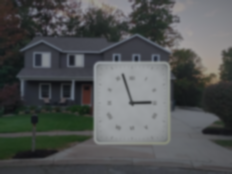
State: h=2 m=57
